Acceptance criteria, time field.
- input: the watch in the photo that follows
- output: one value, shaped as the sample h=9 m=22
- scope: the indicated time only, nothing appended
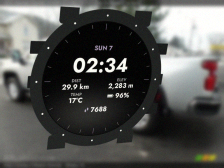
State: h=2 m=34
